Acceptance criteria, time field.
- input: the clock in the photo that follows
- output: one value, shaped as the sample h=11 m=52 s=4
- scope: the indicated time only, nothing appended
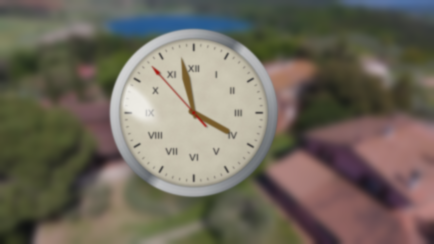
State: h=3 m=57 s=53
